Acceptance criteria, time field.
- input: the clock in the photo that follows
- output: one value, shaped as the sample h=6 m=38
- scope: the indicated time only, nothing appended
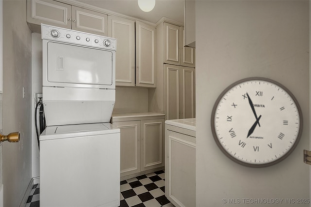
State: h=6 m=56
